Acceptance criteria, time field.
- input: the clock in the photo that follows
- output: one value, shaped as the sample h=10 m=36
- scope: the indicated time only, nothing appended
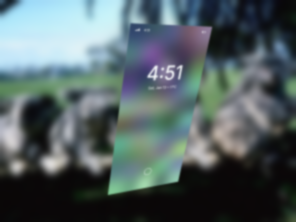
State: h=4 m=51
